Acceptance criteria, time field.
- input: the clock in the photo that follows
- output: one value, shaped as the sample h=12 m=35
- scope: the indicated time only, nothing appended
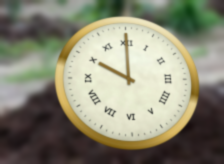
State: h=10 m=0
